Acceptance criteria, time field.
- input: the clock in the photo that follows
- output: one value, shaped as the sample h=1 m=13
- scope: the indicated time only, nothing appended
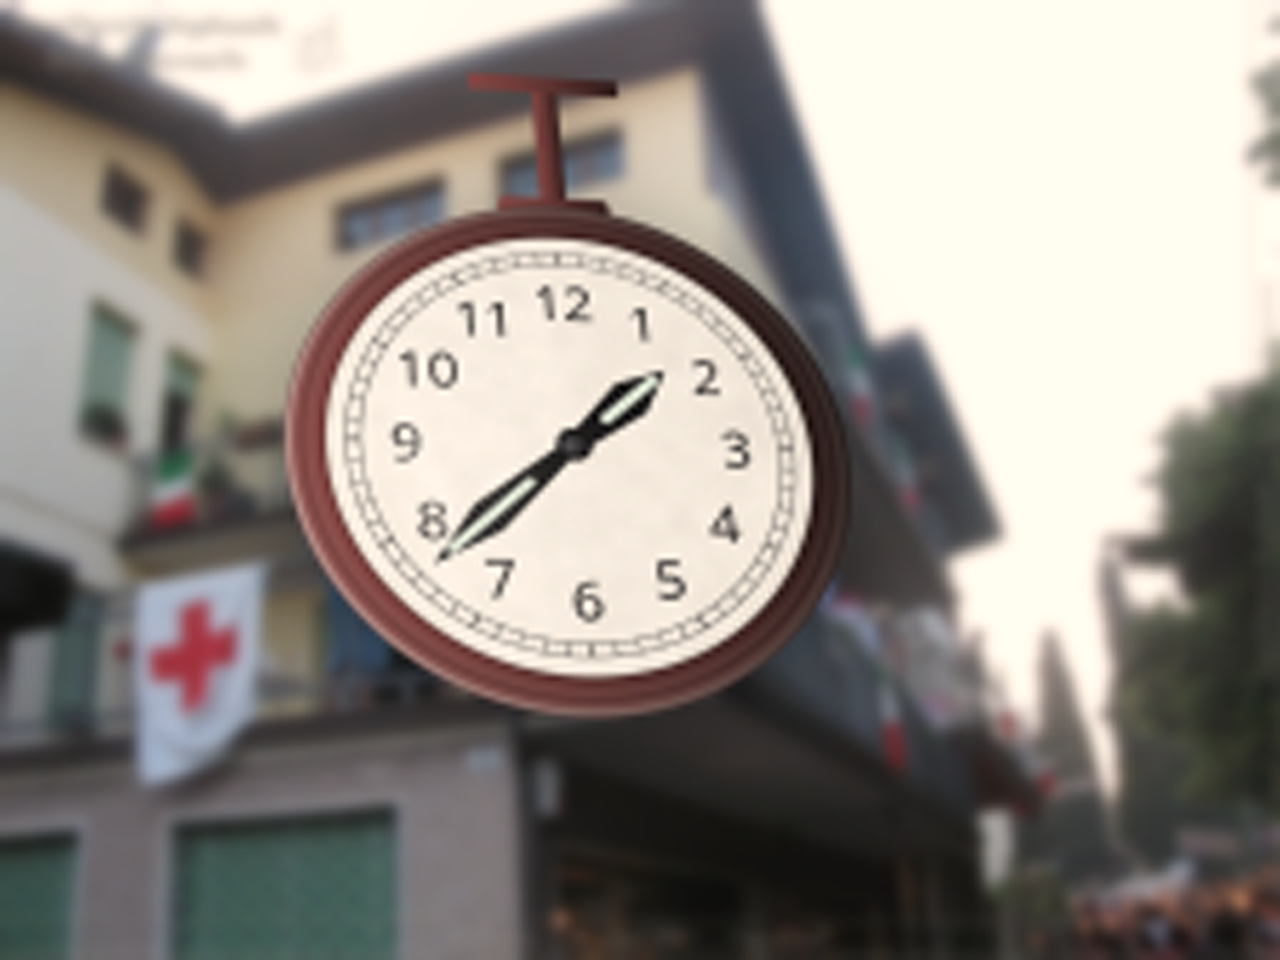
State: h=1 m=38
